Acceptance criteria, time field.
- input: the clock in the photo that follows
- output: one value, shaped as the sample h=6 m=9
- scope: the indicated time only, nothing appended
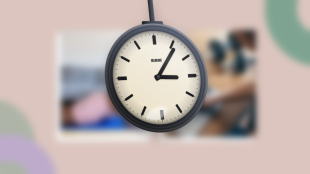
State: h=3 m=6
